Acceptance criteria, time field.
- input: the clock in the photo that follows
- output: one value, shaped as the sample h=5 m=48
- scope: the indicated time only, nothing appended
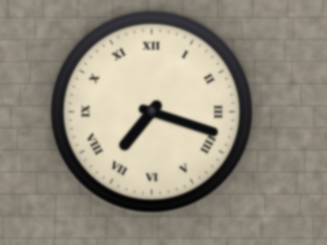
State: h=7 m=18
